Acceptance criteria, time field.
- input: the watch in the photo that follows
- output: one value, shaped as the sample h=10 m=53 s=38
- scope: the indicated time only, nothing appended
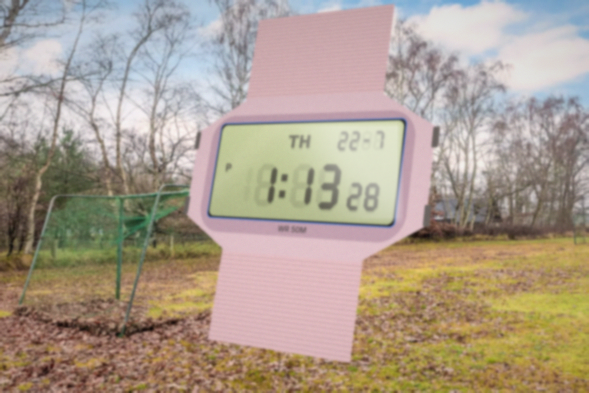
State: h=1 m=13 s=28
